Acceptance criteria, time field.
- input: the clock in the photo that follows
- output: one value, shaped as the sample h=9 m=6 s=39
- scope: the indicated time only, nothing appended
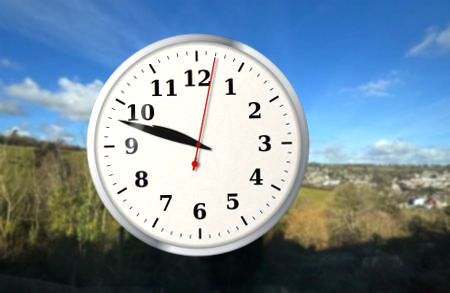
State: h=9 m=48 s=2
